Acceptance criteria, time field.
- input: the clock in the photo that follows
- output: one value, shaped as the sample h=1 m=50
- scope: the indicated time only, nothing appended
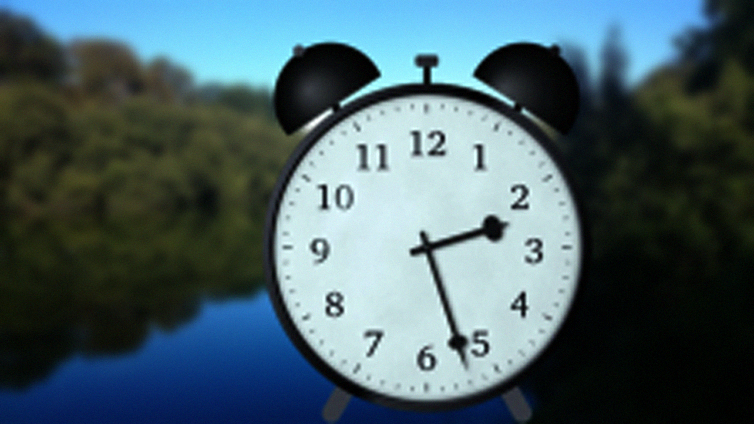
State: h=2 m=27
